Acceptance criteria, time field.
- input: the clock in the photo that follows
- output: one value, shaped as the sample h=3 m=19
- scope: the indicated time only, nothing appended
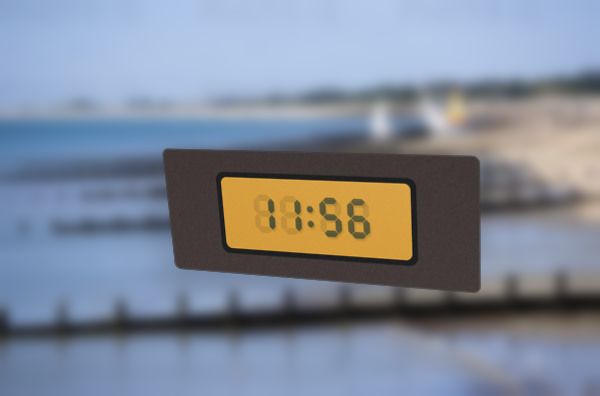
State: h=11 m=56
